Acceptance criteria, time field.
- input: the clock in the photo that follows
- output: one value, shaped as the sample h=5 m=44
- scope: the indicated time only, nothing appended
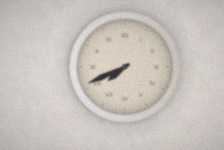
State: h=7 m=41
